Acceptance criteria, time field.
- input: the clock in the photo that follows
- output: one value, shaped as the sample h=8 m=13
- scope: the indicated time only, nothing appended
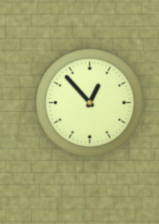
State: h=12 m=53
